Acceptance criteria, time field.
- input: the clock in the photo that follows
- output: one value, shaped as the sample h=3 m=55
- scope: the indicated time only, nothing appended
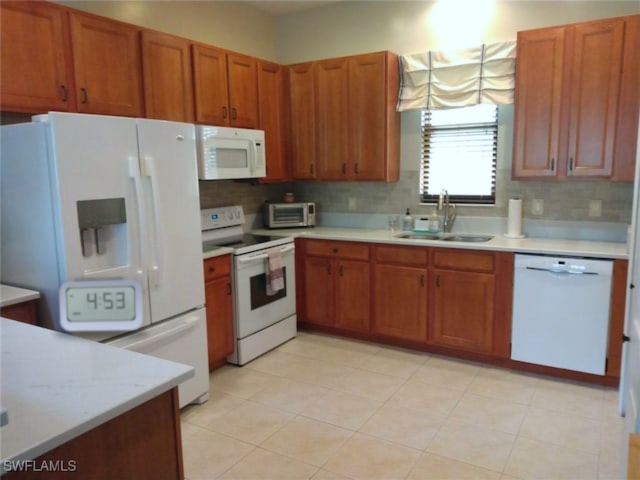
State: h=4 m=53
